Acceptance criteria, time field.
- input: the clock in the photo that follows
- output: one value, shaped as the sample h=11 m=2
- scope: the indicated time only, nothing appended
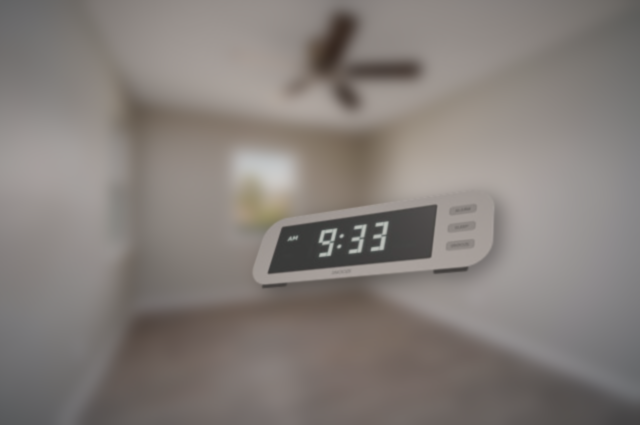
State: h=9 m=33
